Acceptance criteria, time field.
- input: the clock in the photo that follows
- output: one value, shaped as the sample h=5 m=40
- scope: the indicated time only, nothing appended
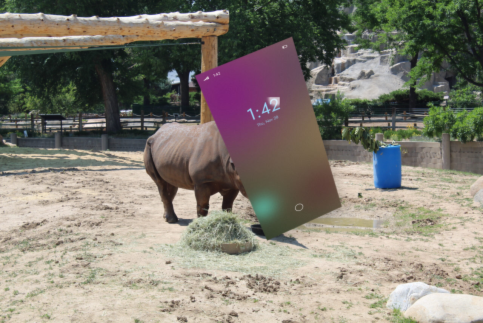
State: h=1 m=42
